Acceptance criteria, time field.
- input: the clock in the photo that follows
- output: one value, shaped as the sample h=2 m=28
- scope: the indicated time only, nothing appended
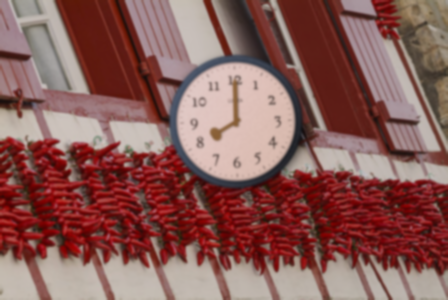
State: h=8 m=0
